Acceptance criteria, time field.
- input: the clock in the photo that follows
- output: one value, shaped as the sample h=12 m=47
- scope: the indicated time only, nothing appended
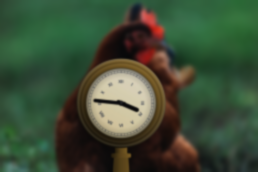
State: h=3 m=46
